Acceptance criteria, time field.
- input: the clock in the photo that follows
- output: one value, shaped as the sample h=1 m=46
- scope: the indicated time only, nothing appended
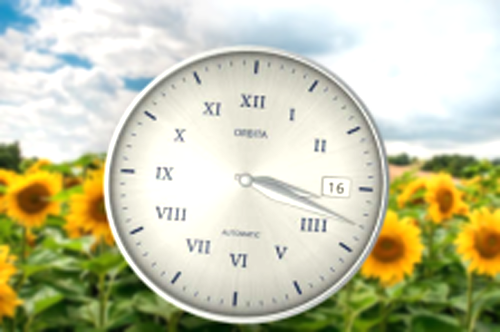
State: h=3 m=18
